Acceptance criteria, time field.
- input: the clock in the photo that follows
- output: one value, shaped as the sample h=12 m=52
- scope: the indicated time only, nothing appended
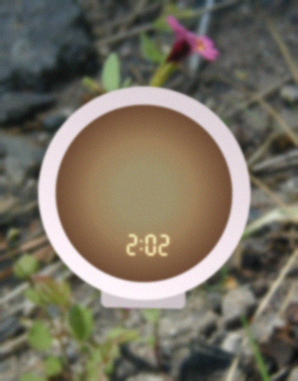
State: h=2 m=2
